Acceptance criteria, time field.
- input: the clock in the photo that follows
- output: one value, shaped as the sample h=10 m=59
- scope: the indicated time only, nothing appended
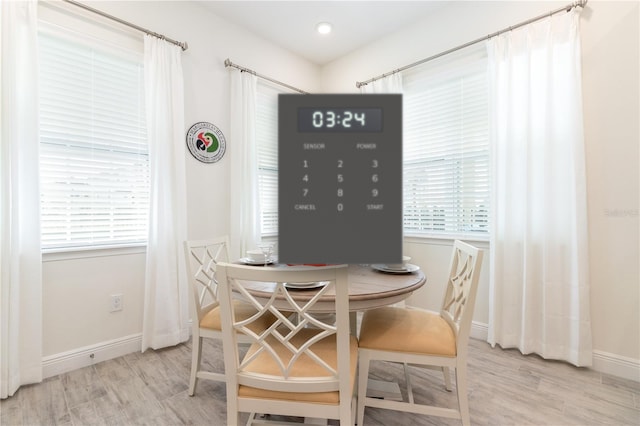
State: h=3 m=24
